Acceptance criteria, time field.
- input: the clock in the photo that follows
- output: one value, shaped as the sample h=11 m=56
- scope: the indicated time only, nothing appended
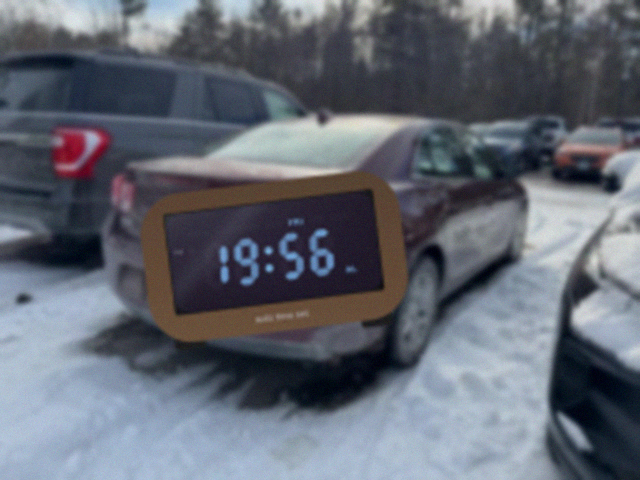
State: h=19 m=56
